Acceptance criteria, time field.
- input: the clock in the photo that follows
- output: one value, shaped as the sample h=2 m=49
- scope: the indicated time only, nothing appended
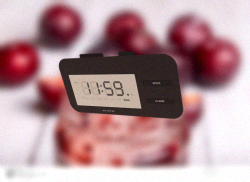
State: h=11 m=59
